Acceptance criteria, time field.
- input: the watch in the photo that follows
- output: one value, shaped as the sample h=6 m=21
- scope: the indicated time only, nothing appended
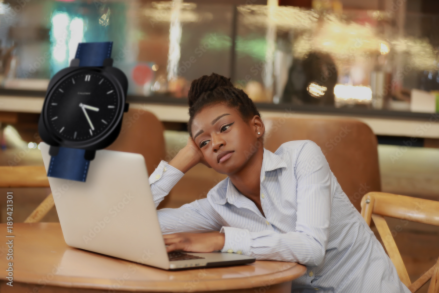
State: h=3 m=24
